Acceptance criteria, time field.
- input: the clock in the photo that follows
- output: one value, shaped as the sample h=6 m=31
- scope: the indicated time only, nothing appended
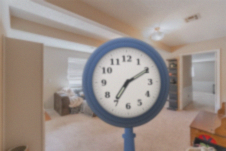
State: h=7 m=10
